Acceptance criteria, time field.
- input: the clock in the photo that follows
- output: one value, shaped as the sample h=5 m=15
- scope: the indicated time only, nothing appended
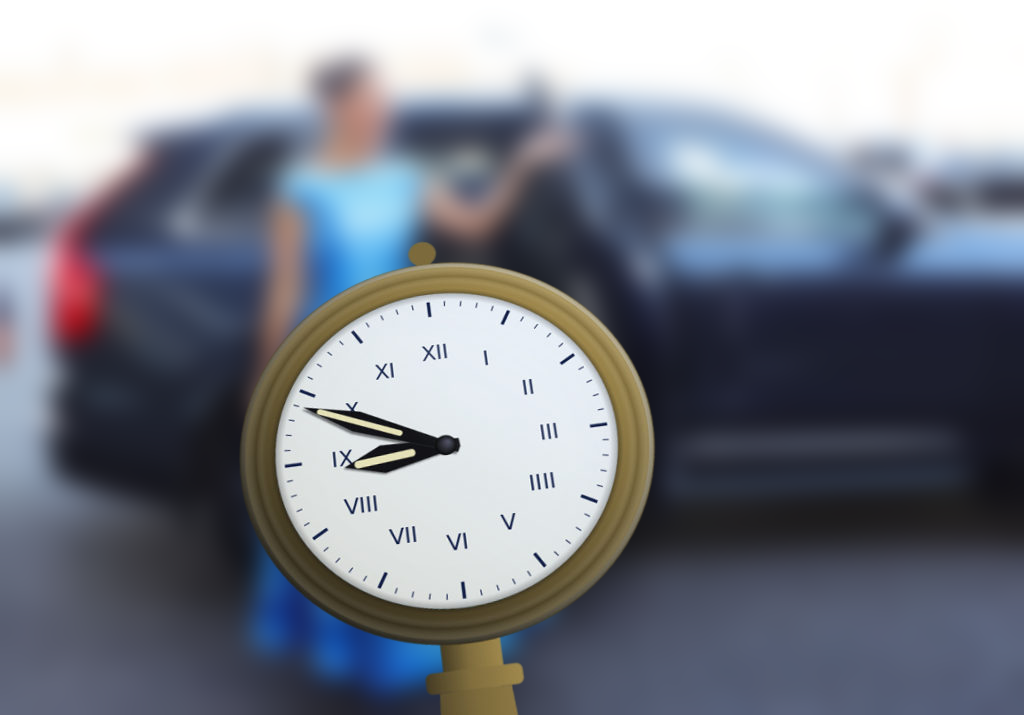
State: h=8 m=49
